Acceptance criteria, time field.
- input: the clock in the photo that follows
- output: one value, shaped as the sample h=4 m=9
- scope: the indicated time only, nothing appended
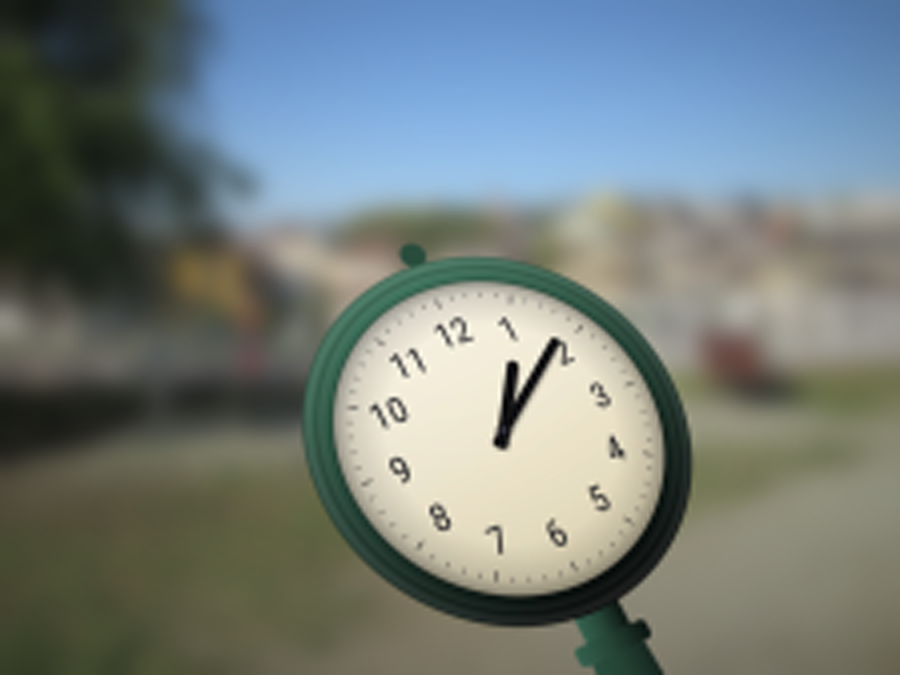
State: h=1 m=9
